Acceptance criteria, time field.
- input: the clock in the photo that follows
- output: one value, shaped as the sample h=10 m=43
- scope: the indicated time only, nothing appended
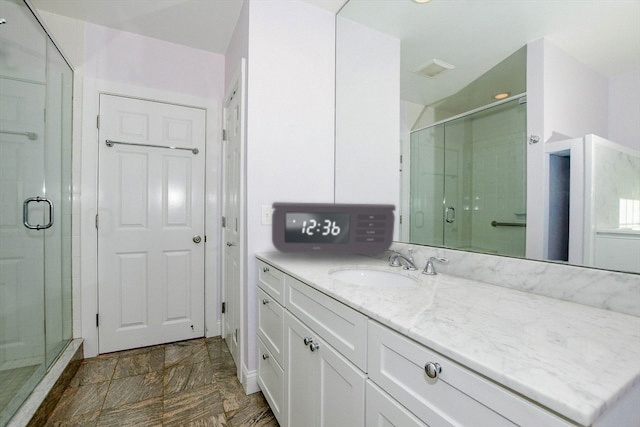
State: h=12 m=36
